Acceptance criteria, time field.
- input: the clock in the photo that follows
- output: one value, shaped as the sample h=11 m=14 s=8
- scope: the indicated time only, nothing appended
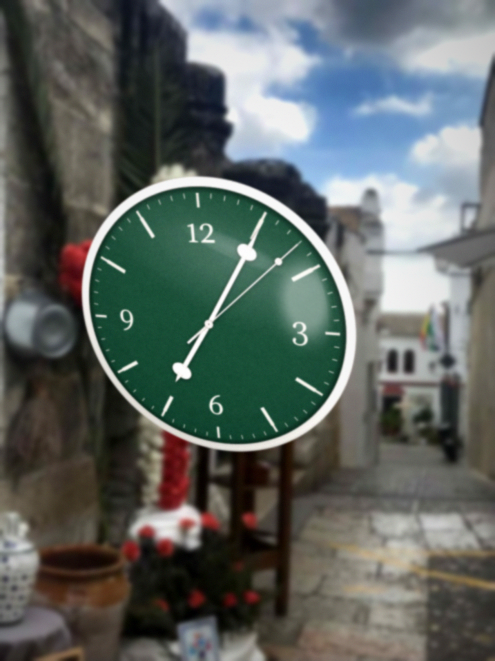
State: h=7 m=5 s=8
